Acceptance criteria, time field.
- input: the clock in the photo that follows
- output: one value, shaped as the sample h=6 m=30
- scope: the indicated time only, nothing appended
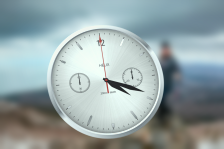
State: h=4 m=19
